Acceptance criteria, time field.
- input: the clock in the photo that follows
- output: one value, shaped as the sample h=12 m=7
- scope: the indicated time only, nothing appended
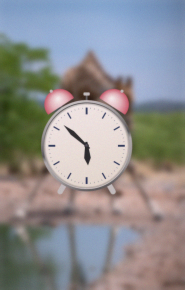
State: h=5 m=52
